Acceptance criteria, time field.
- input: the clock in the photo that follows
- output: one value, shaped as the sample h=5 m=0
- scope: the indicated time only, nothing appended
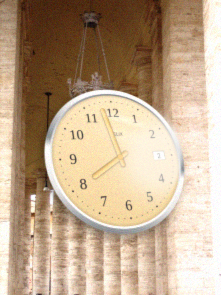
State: h=7 m=58
